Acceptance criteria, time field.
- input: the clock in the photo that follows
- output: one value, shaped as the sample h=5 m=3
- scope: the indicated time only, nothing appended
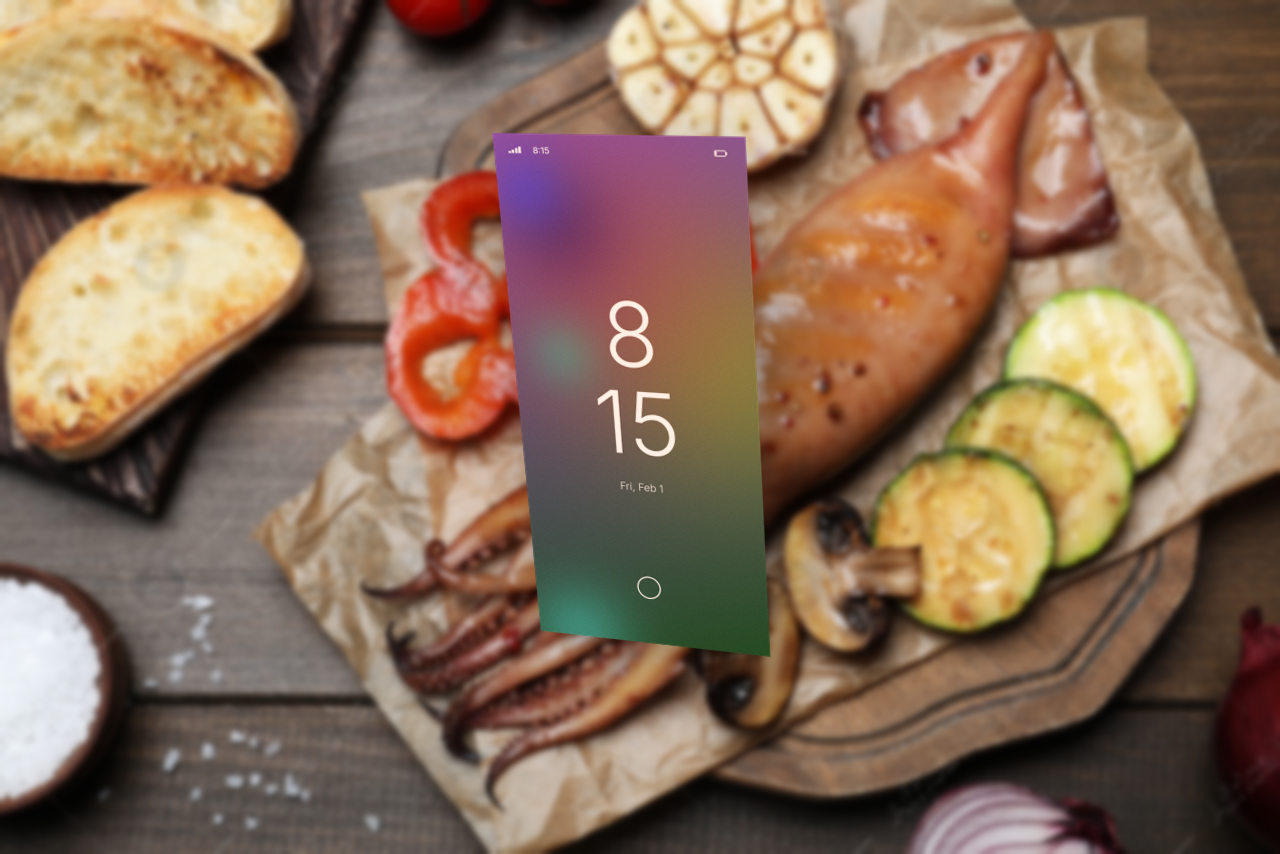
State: h=8 m=15
